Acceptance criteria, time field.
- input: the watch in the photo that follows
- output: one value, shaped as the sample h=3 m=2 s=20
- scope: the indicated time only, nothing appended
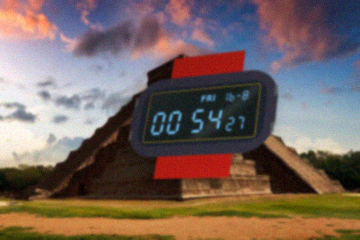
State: h=0 m=54 s=27
